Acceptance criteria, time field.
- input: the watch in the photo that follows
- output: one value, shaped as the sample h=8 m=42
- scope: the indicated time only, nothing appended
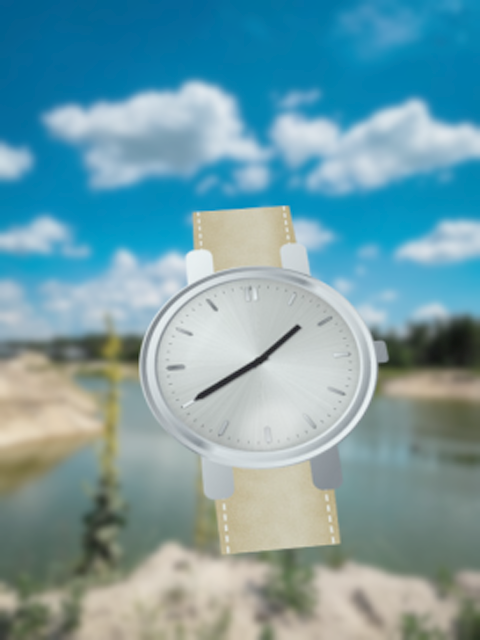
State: h=1 m=40
